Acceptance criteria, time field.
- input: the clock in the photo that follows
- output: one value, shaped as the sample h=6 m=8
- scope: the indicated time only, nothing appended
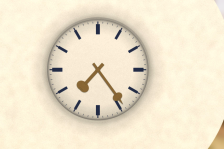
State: h=7 m=24
